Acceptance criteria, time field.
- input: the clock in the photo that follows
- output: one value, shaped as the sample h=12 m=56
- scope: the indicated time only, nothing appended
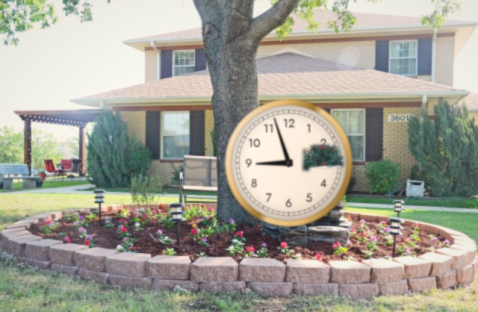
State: h=8 m=57
